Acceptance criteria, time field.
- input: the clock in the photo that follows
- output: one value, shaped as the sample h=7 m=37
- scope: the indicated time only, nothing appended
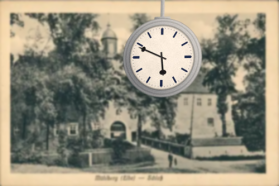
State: h=5 m=49
